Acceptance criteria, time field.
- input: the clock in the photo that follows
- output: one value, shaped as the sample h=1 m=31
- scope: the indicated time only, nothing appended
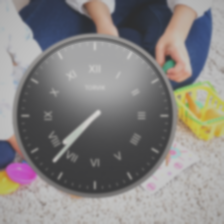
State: h=7 m=37
